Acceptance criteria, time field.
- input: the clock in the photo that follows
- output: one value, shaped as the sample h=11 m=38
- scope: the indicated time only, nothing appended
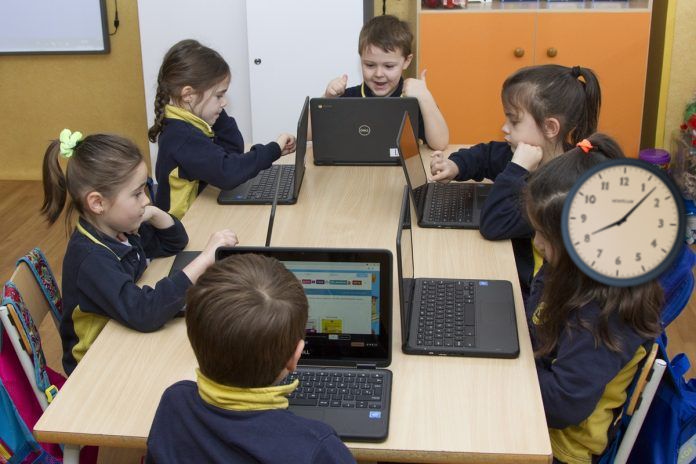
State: h=8 m=7
